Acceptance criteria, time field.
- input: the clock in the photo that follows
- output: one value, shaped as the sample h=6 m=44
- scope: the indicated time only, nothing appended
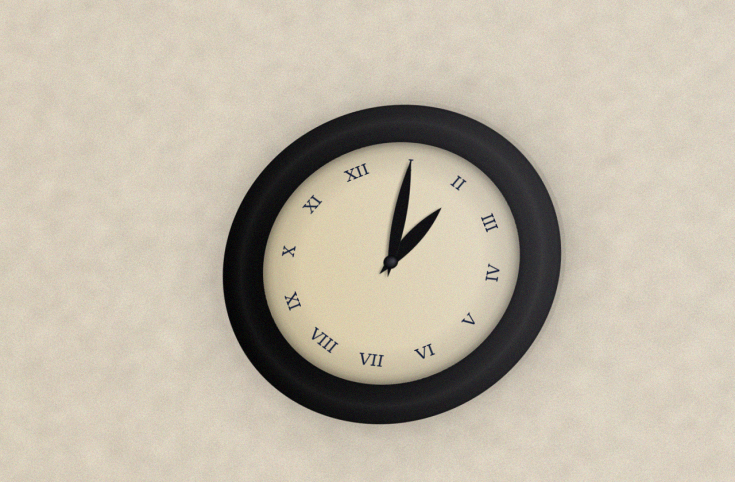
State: h=2 m=5
